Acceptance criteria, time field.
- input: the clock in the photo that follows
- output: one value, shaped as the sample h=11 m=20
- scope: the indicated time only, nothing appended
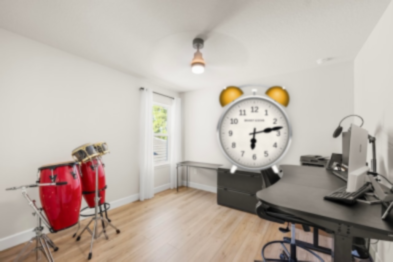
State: h=6 m=13
